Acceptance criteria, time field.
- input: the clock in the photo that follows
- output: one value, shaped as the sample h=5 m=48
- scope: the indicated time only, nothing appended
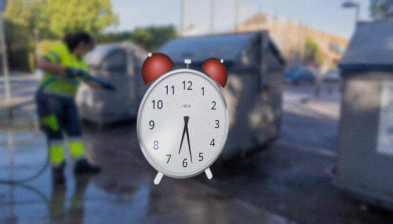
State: h=6 m=28
